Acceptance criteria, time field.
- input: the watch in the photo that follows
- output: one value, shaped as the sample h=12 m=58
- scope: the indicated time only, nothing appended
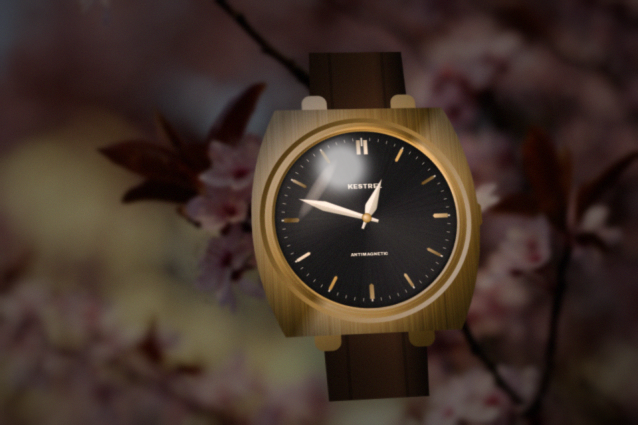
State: h=12 m=48
